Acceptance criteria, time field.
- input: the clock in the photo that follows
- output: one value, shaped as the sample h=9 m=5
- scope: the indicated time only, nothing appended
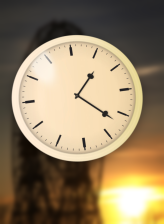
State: h=1 m=22
